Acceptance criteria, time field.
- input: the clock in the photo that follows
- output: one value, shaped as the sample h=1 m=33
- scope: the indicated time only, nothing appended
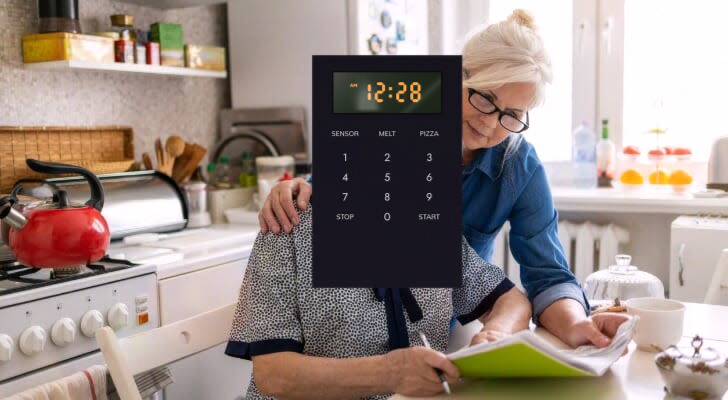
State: h=12 m=28
